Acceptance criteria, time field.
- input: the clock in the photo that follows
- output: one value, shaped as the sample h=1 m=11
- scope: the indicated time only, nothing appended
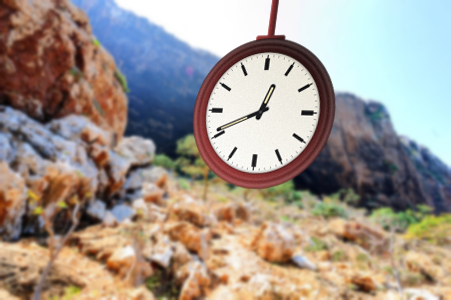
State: h=12 m=41
